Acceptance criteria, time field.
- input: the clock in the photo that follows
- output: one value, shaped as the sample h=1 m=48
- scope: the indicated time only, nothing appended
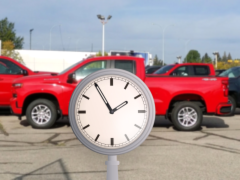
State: h=1 m=55
